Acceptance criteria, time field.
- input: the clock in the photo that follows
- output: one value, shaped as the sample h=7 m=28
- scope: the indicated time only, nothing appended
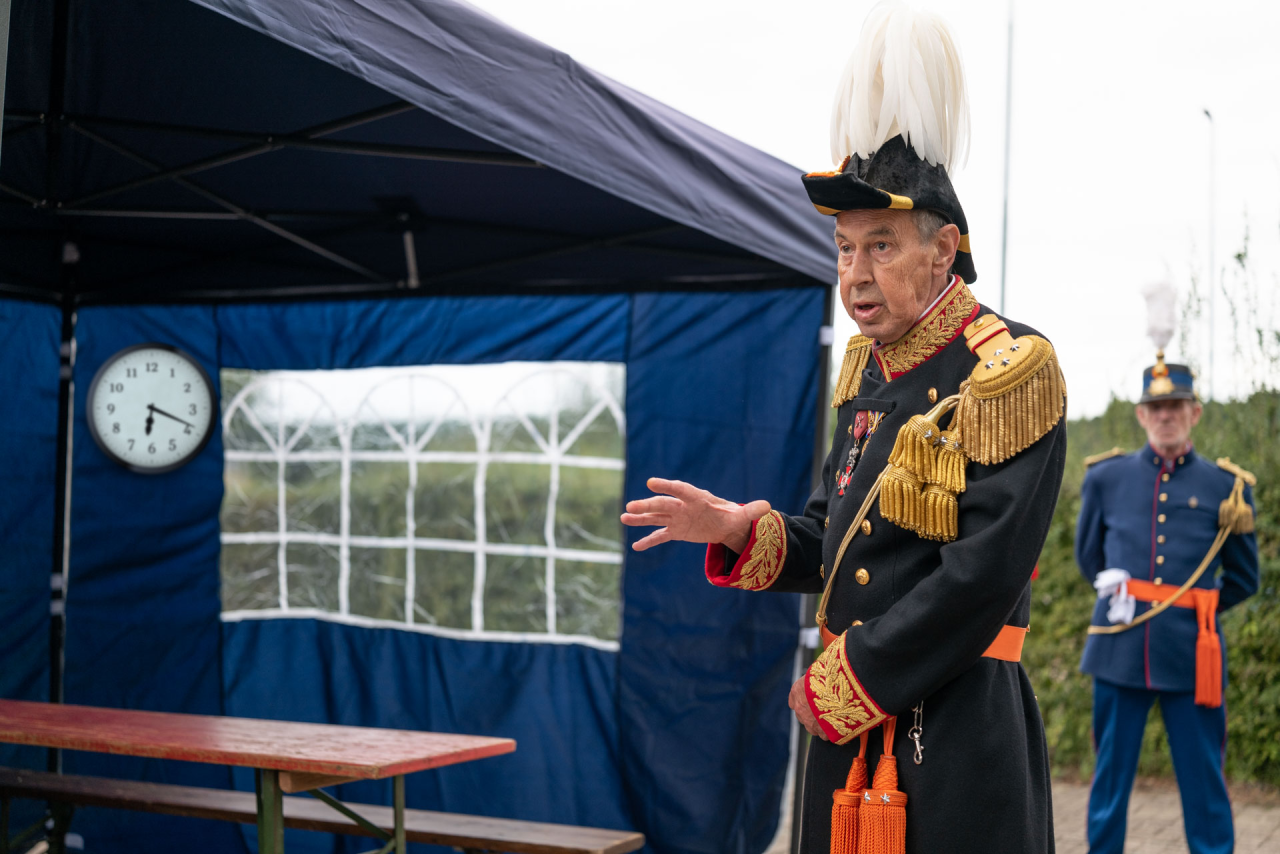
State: h=6 m=19
